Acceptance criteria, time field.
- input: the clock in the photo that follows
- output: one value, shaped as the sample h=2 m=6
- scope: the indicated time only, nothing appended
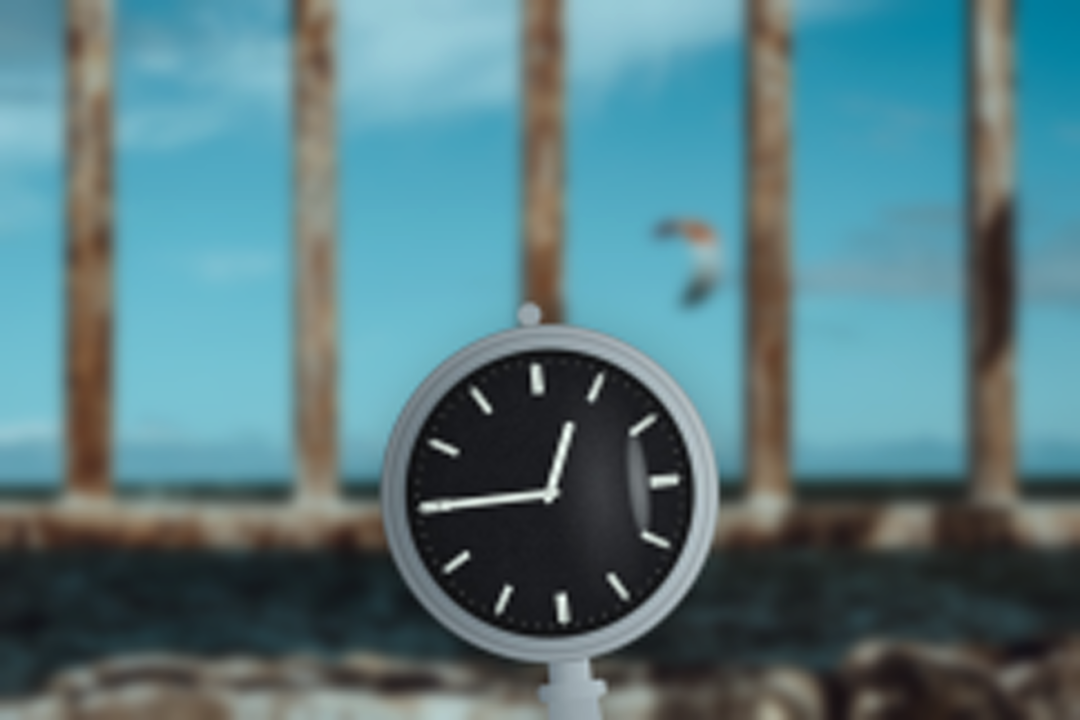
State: h=12 m=45
